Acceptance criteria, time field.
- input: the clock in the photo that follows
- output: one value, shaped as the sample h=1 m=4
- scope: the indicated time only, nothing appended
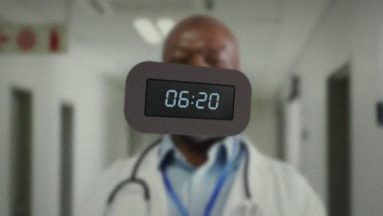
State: h=6 m=20
